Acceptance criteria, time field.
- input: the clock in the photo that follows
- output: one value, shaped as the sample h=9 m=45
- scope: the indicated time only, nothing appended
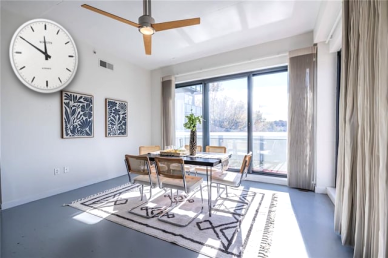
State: h=11 m=50
